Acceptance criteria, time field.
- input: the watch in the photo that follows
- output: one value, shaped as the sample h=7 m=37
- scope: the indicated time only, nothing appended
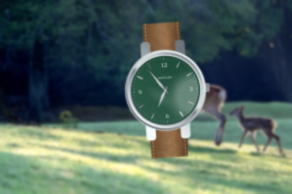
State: h=6 m=54
